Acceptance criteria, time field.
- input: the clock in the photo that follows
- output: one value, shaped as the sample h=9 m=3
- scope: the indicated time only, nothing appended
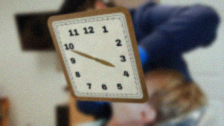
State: h=3 m=49
